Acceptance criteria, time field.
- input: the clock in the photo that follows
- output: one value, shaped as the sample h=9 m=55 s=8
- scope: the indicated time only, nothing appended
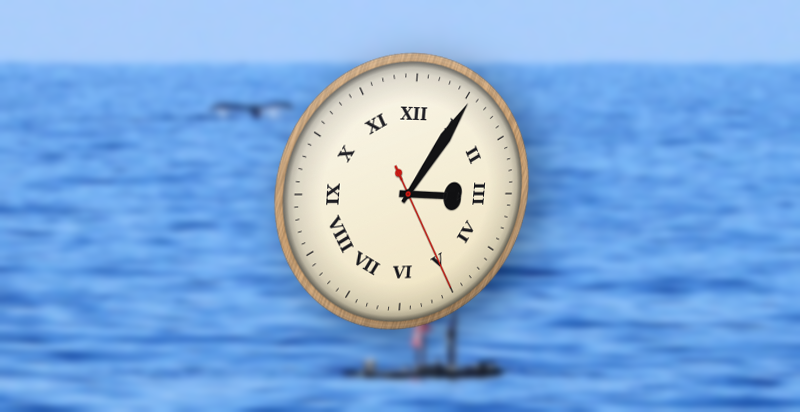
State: h=3 m=5 s=25
